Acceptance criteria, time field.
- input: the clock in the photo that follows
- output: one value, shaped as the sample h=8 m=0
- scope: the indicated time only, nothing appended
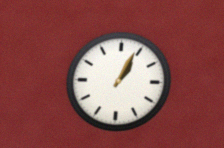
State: h=1 m=4
